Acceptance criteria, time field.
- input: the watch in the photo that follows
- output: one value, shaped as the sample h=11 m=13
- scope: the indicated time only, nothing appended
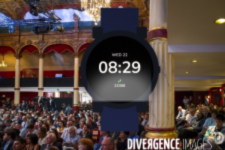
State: h=8 m=29
